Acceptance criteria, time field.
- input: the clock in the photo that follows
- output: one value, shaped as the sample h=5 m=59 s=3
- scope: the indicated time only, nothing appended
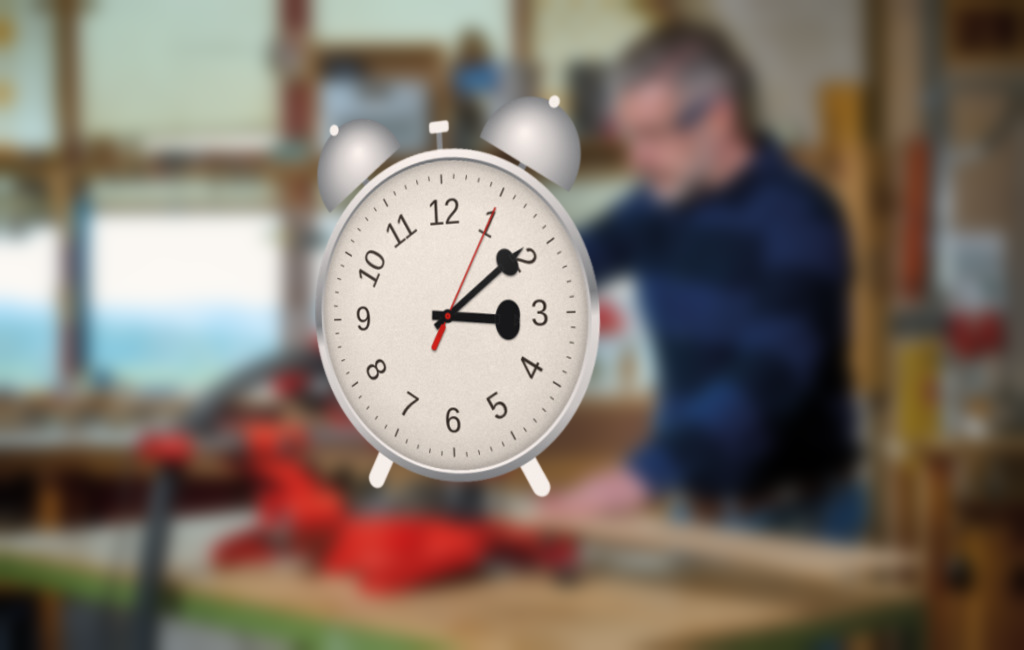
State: h=3 m=9 s=5
